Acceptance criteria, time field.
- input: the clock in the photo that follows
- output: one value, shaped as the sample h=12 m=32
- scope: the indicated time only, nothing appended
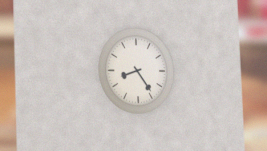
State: h=8 m=24
